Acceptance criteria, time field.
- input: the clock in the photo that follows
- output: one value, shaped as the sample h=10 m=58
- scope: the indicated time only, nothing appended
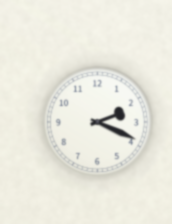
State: h=2 m=19
